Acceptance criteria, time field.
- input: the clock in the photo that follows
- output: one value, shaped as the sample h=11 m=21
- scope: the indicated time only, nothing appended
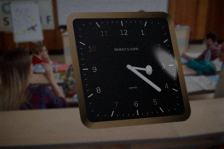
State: h=3 m=22
